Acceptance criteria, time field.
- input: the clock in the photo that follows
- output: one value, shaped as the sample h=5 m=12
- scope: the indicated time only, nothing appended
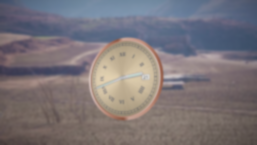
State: h=2 m=42
